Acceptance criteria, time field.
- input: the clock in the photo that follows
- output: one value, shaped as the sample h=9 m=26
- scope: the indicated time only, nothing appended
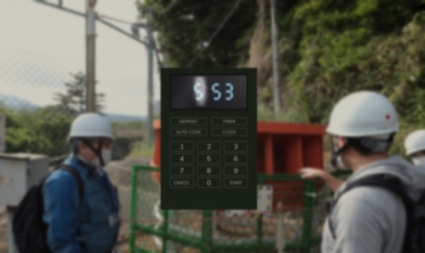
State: h=5 m=53
